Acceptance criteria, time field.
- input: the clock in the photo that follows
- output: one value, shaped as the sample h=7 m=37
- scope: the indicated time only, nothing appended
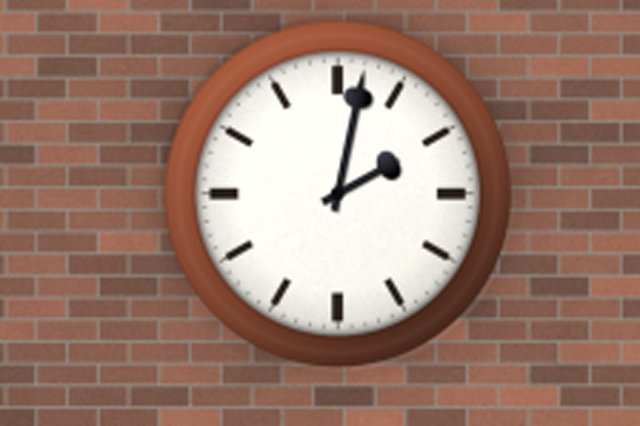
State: h=2 m=2
